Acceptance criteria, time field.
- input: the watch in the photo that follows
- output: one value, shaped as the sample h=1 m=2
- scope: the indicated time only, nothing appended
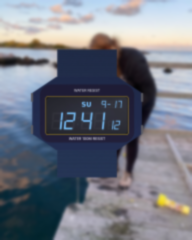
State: h=12 m=41
